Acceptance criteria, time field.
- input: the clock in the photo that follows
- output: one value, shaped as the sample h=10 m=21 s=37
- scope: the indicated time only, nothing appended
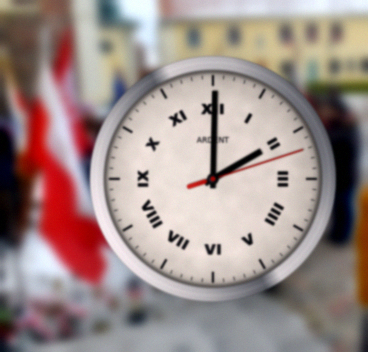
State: h=2 m=0 s=12
